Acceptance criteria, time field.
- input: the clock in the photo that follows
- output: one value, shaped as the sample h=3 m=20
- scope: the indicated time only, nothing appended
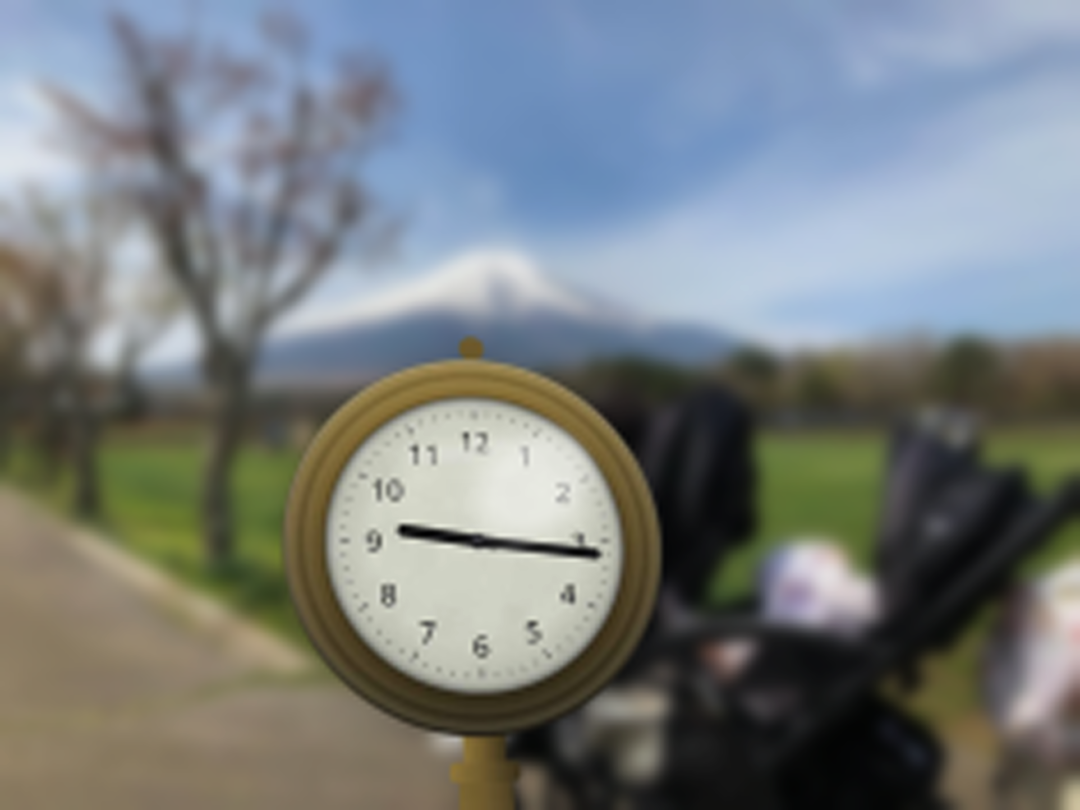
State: h=9 m=16
